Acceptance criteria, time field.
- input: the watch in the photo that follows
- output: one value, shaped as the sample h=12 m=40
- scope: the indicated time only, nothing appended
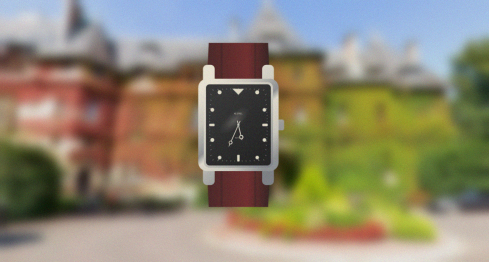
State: h=5 m=34
